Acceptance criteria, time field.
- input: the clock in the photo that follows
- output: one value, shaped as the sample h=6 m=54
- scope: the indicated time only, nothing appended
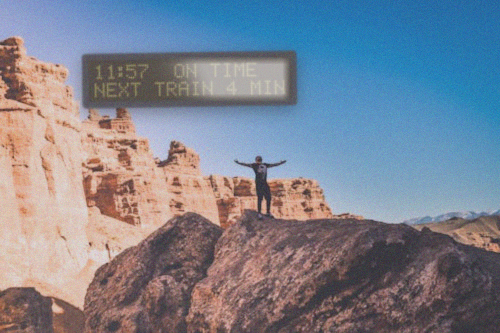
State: h=11 m=57
